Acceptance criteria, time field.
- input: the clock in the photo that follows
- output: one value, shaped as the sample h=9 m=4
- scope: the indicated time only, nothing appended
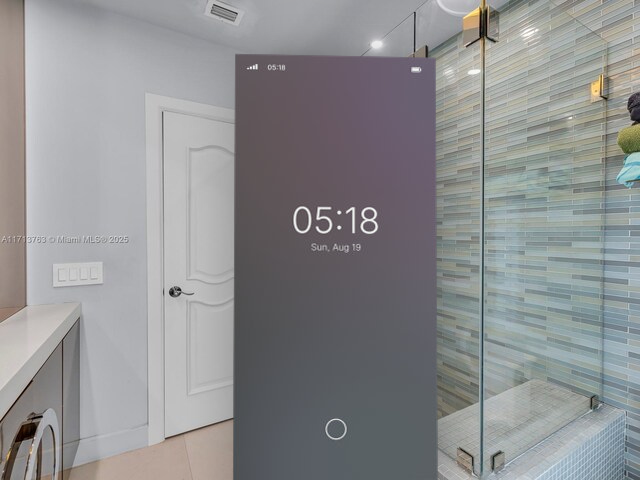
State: h=5 m=18
